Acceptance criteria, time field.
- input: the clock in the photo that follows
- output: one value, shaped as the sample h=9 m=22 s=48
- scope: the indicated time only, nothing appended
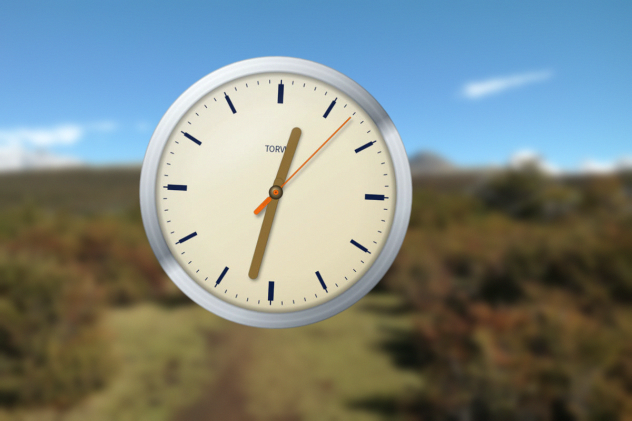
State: h=12 m=32 s=7
